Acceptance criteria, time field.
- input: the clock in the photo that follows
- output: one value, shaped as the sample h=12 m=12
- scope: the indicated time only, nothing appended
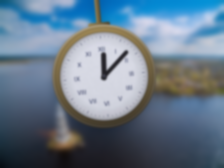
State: h=12 m=8
